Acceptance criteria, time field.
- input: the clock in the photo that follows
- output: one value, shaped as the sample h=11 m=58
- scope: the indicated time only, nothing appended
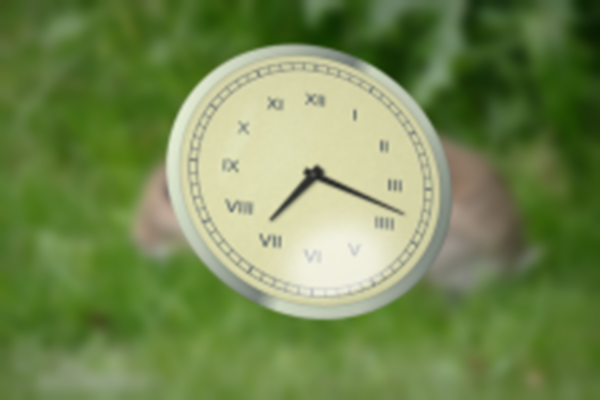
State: h=7 m=18
